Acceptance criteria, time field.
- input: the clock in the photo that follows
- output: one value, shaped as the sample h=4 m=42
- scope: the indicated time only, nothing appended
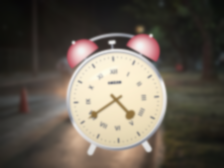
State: h=4 m=40
